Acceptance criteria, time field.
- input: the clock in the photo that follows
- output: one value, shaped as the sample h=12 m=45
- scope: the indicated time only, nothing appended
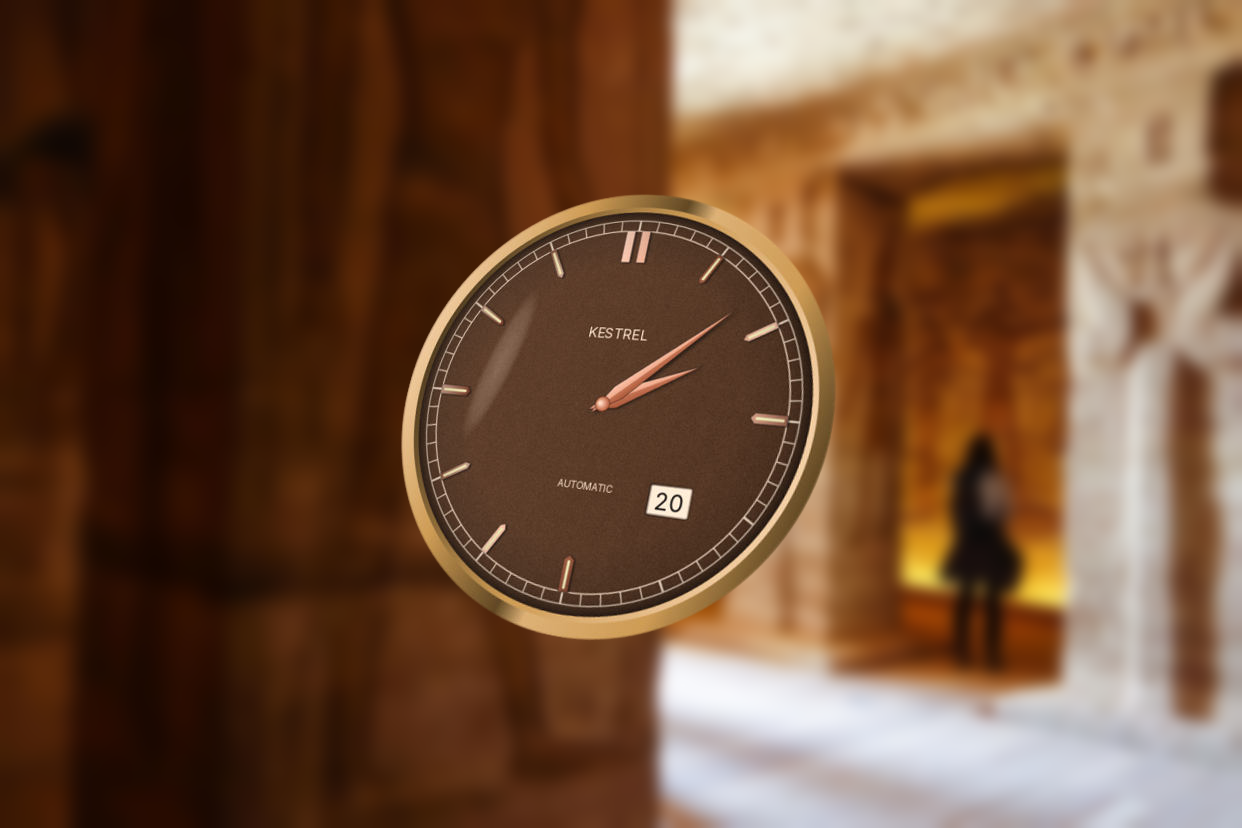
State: h=2 m=8
